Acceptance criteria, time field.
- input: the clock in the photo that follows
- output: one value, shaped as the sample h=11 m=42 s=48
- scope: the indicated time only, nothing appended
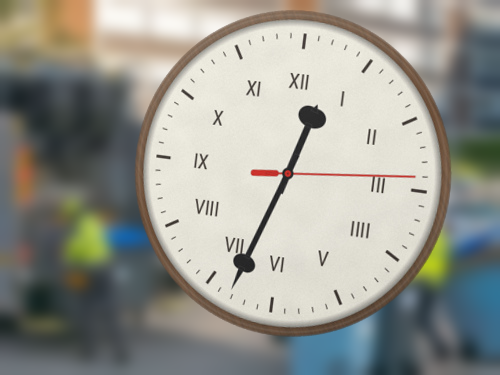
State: h=12 m=33 s=14
